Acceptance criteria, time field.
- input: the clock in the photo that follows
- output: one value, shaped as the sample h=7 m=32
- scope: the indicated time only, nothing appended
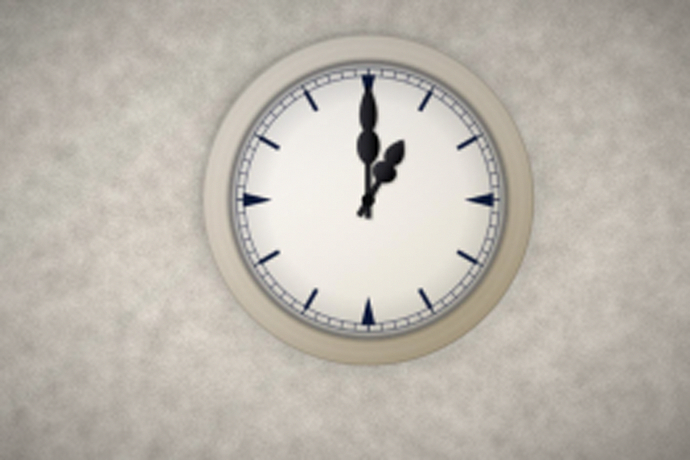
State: h=1 m=0
